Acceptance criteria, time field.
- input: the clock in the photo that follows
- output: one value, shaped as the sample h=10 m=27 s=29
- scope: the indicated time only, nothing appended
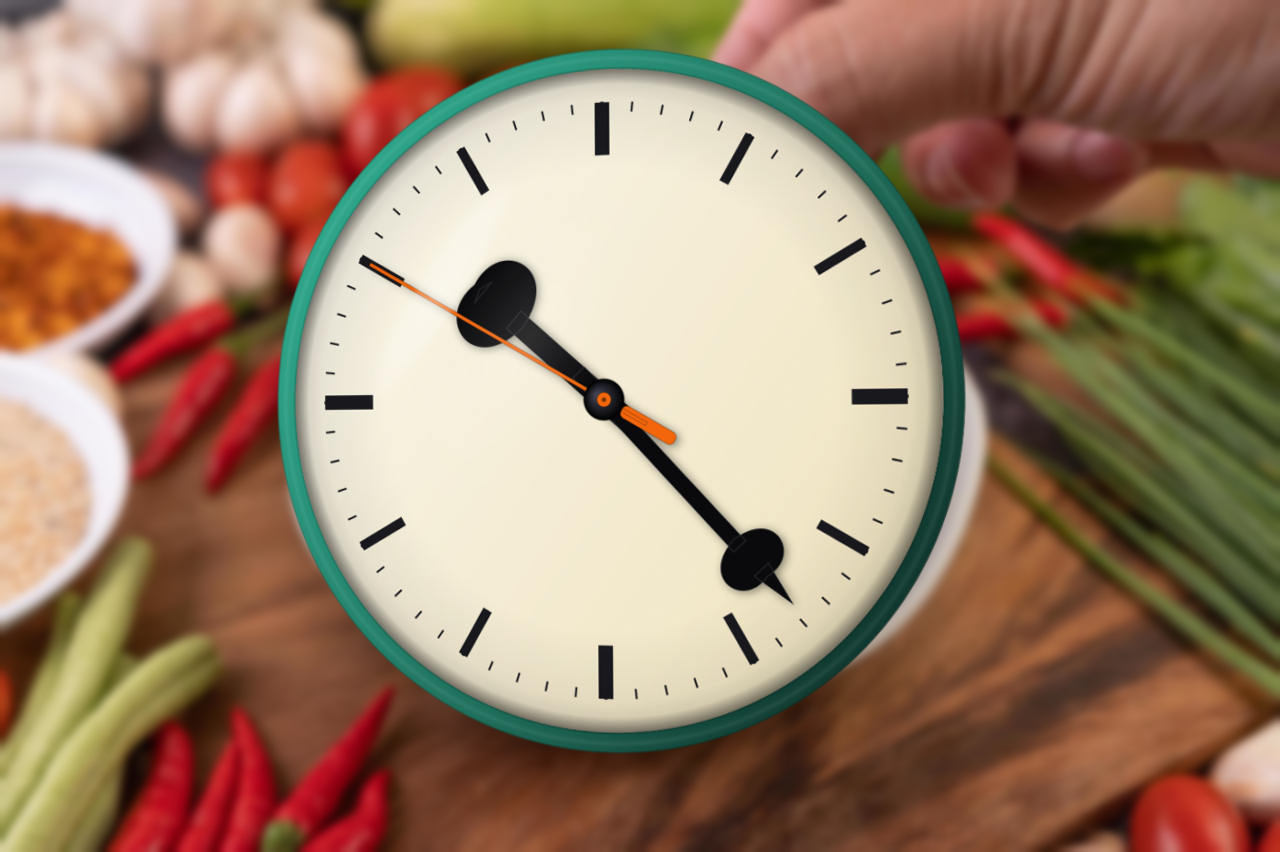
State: h=10 m=22 s=50
